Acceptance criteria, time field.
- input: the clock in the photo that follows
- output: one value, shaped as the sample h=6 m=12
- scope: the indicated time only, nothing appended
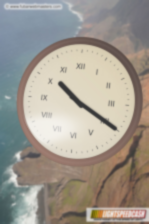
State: h=10 m=20
